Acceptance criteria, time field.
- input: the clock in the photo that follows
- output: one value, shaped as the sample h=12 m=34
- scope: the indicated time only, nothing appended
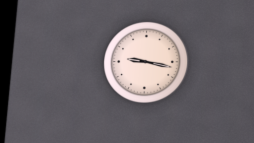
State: h=9 m=17
